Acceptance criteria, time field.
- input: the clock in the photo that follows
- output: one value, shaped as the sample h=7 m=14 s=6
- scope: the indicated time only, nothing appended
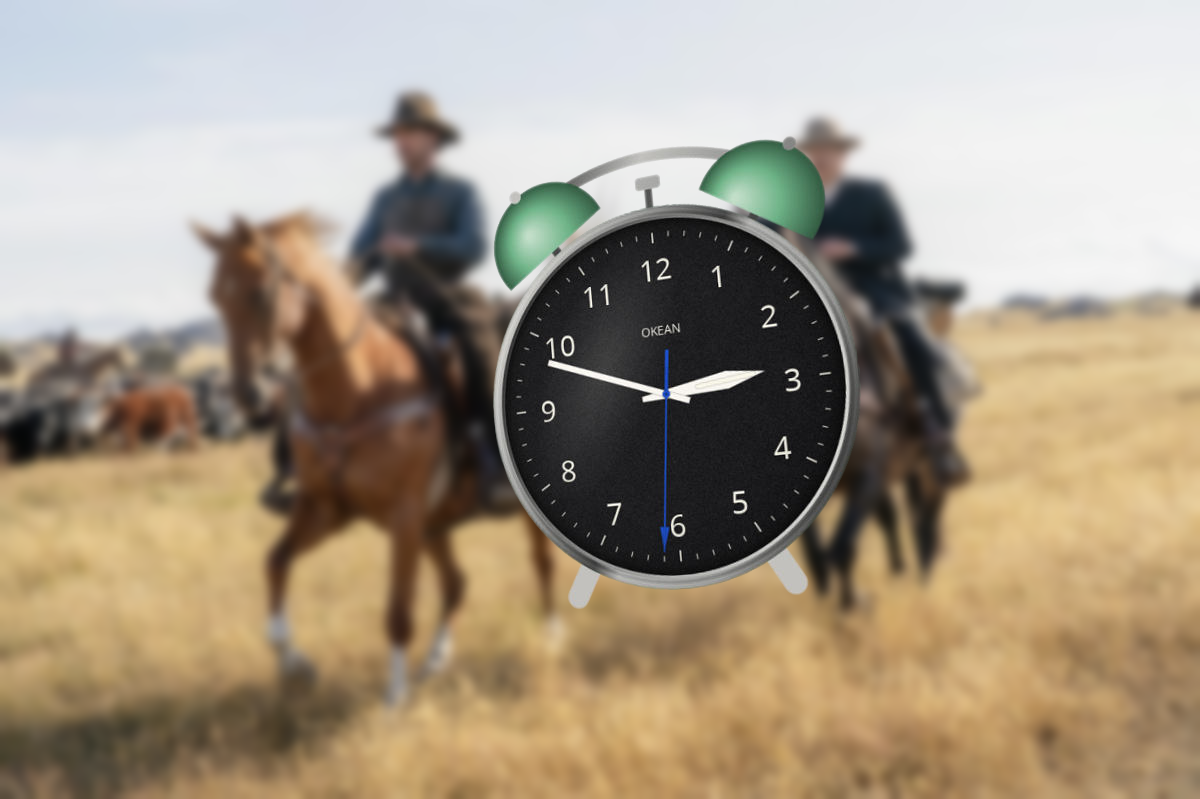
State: h=2 m=48 s=31
